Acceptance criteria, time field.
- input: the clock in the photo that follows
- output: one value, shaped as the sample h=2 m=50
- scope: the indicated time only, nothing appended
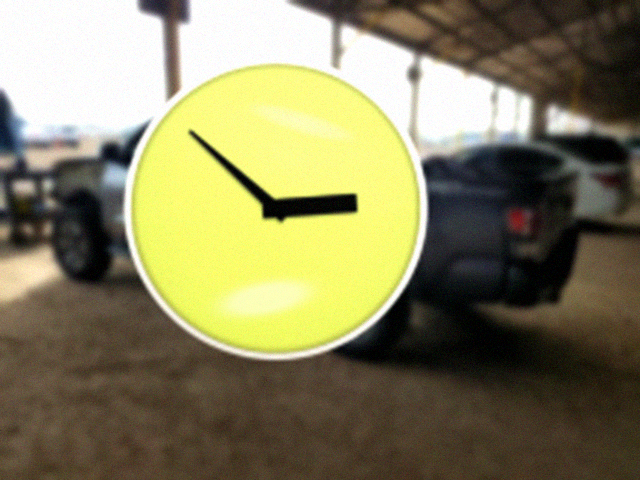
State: h=2 m=52
